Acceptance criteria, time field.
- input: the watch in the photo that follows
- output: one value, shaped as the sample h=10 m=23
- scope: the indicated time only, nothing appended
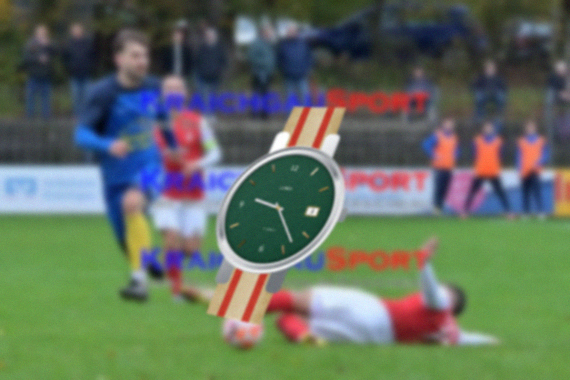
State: h=9 m=23
